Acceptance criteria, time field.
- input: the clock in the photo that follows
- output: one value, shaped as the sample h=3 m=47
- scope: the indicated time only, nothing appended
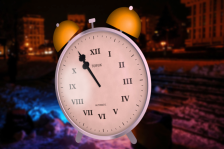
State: h=10 m=55
